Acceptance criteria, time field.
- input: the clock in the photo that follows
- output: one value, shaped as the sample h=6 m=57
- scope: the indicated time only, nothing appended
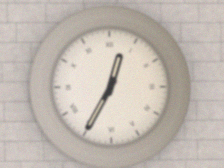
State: h=12 m=35
